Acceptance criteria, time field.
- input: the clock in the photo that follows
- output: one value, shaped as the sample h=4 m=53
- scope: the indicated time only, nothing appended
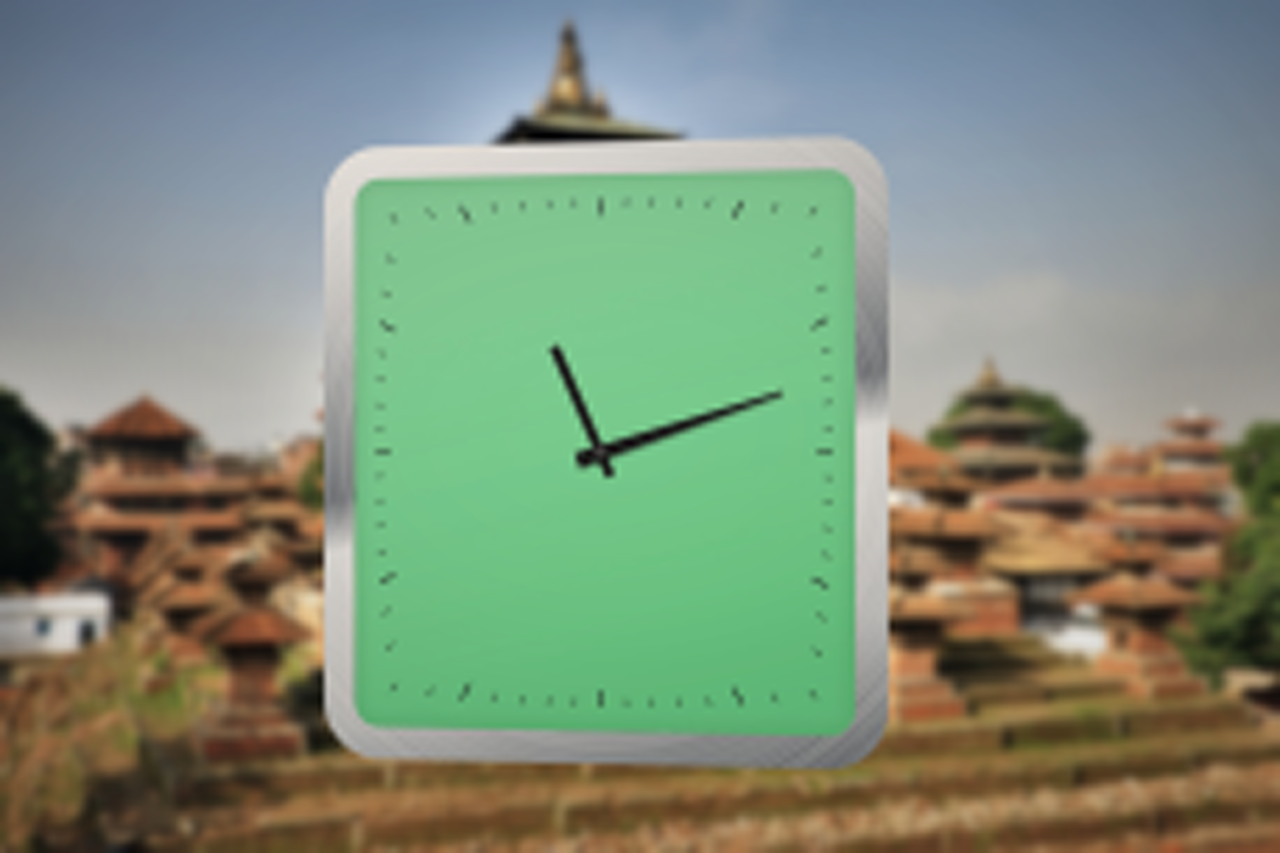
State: h=11 m=12
